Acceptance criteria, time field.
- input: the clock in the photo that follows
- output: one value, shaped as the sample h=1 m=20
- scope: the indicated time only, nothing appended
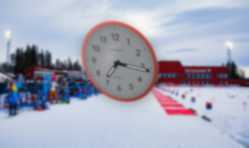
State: h=7 m=16
